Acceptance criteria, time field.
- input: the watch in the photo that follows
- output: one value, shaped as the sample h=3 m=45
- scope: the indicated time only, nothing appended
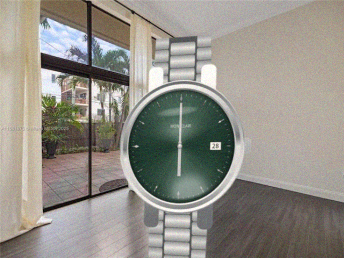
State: h=6 m=0
